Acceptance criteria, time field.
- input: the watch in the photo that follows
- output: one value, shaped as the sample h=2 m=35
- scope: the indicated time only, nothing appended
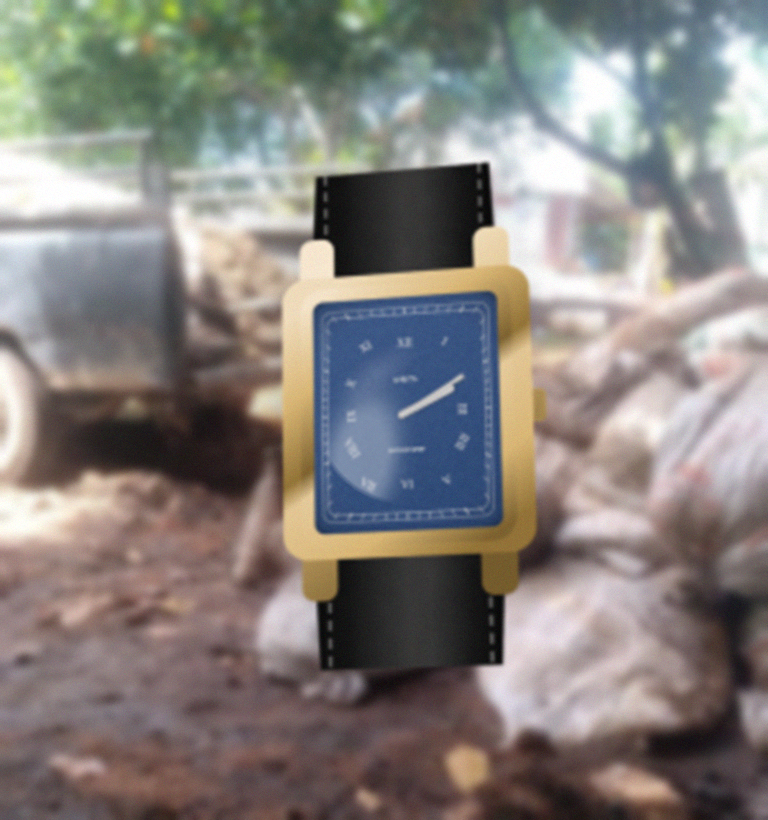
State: h=2 m=10
